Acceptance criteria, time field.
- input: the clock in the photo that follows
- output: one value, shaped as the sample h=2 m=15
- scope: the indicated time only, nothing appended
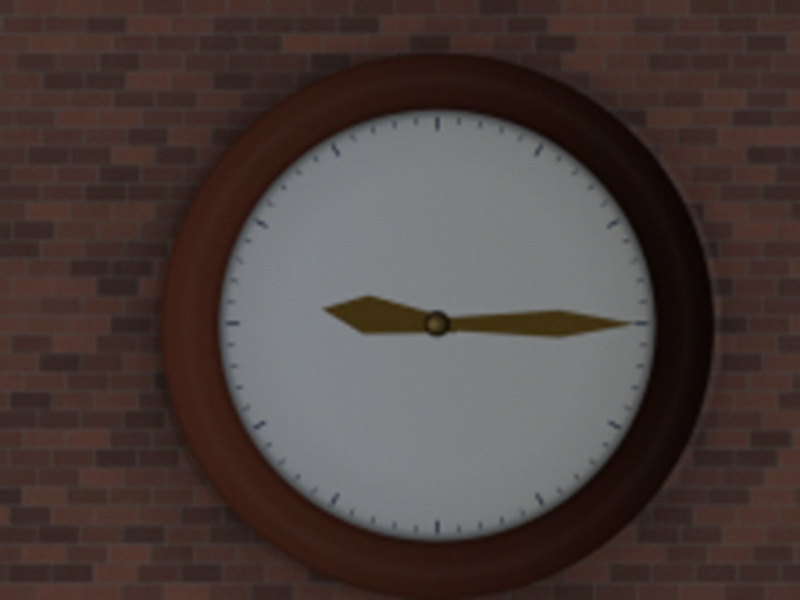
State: h=9 m=15
